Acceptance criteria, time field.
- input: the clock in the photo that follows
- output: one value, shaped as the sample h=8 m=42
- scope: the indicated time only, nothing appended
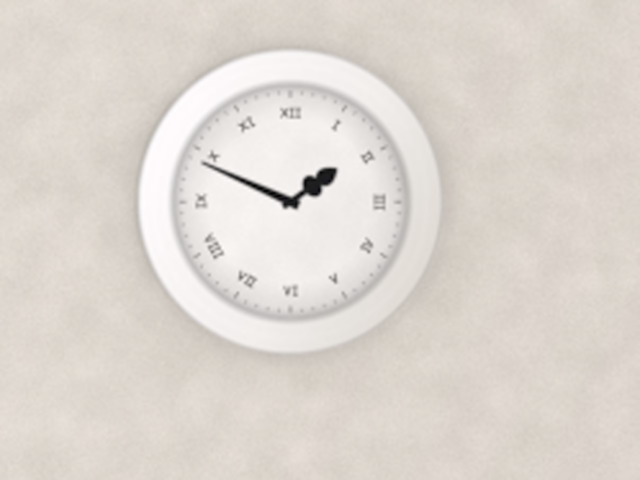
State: h=1 m=49
